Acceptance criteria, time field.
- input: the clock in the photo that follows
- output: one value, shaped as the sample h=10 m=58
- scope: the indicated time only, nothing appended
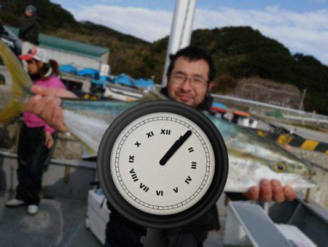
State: h=1 m=6
